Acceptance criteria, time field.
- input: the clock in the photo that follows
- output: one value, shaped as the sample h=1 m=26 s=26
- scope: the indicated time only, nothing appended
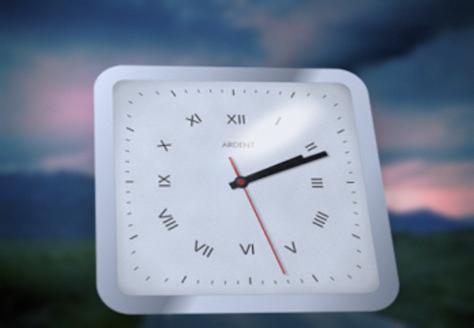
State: h=2 m=11 s=27
